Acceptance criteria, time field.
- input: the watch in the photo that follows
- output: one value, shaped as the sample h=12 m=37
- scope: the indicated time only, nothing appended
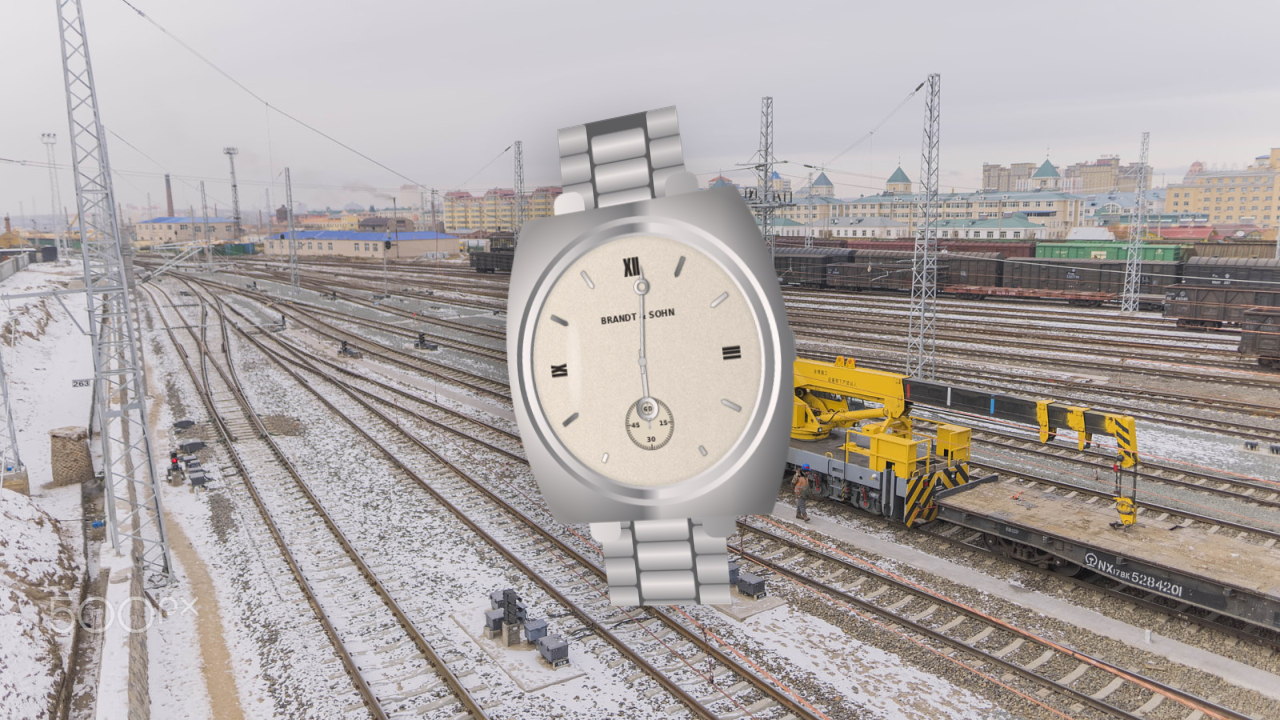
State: h=6 m=1
